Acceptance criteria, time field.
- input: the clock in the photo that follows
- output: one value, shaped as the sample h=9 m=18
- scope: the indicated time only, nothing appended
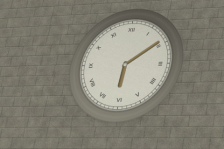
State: h=6 m=9
